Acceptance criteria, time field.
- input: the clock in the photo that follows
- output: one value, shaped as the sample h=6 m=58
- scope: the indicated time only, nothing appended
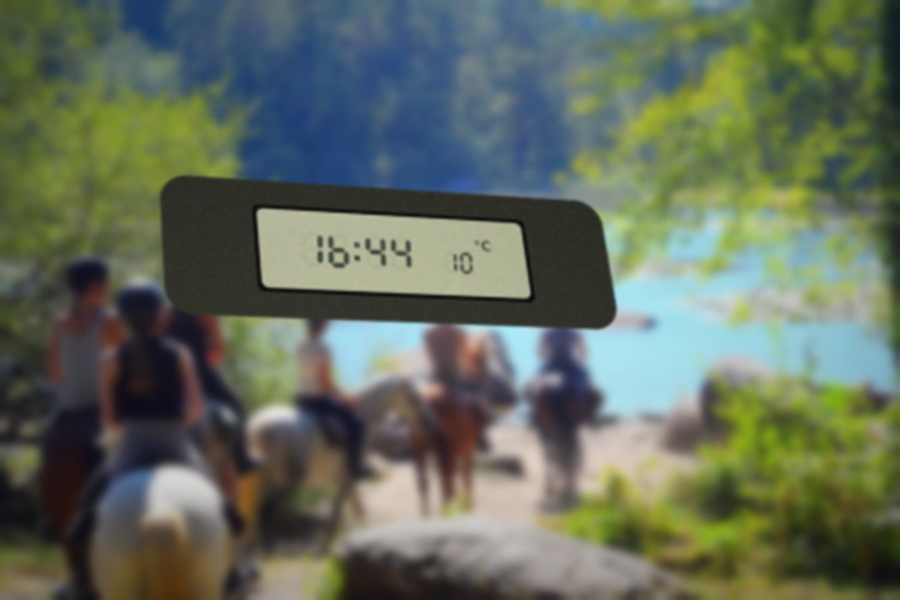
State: h=16 m=44
